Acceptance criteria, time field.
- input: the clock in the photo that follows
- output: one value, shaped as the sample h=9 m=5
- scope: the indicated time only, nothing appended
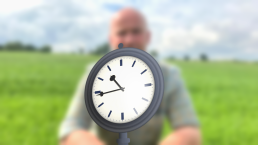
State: h=10 m=44
